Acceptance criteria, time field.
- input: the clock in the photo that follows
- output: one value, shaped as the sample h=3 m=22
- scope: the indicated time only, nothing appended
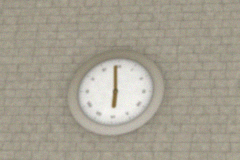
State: h=5 m=59
